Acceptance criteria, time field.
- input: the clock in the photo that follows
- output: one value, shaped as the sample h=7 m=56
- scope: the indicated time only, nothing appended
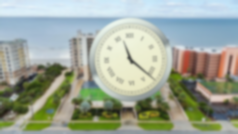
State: h=11 m=22
